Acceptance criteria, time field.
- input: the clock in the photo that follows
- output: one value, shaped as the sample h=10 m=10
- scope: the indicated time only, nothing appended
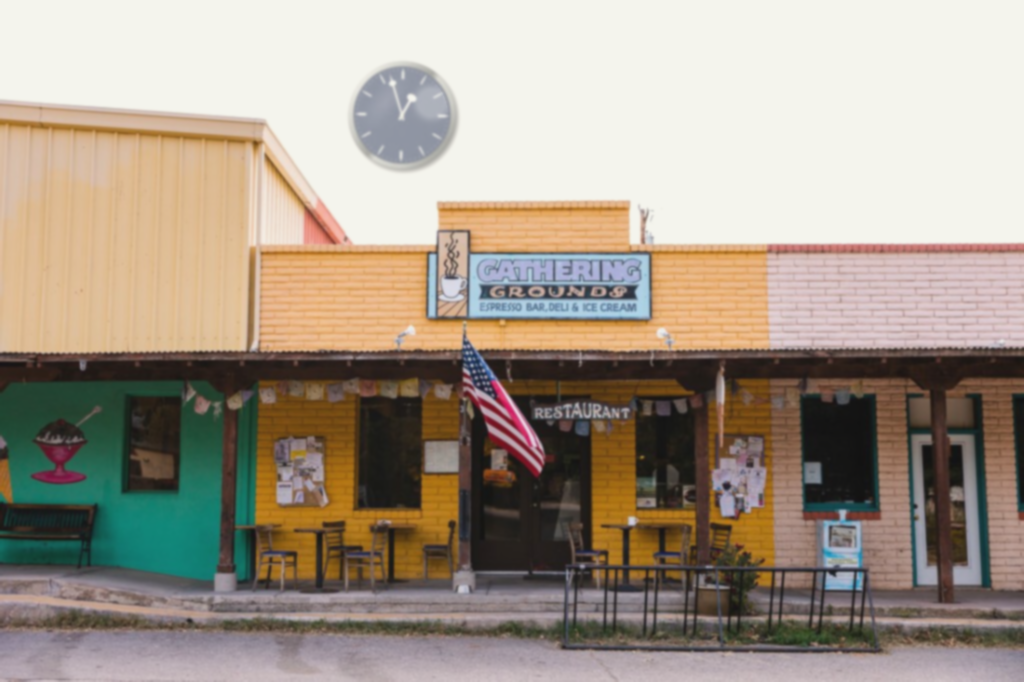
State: h=12 m=57
